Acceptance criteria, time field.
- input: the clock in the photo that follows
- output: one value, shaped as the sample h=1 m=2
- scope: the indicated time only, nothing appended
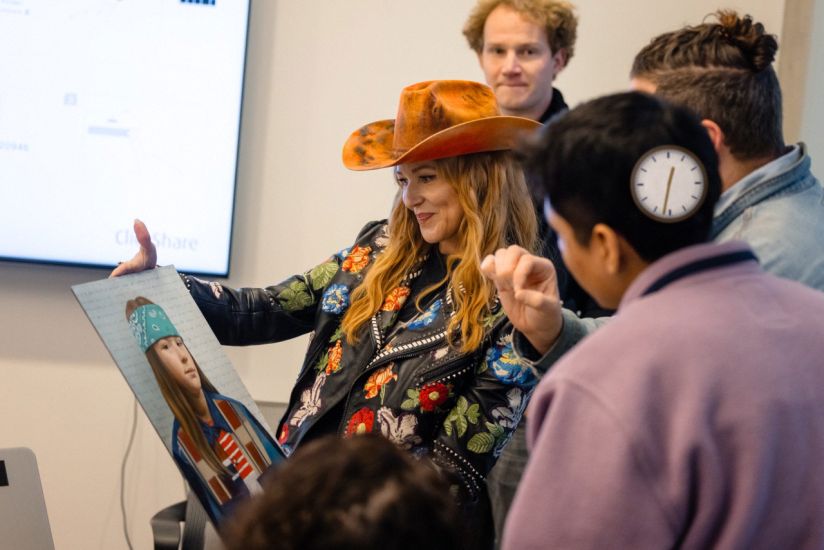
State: h=12 m=32
